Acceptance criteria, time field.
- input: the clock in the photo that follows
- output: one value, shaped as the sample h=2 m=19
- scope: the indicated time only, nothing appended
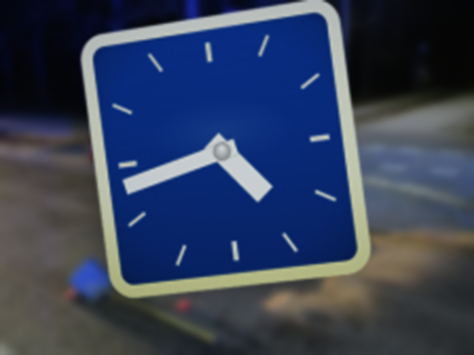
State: h=4 m=43
